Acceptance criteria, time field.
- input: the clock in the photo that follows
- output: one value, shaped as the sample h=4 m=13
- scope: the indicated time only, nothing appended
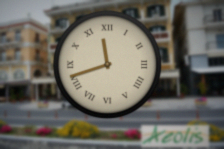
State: h=11 m=42
